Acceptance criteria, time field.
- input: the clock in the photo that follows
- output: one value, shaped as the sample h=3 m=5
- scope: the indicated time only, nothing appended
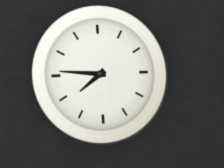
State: h=7 m=46
